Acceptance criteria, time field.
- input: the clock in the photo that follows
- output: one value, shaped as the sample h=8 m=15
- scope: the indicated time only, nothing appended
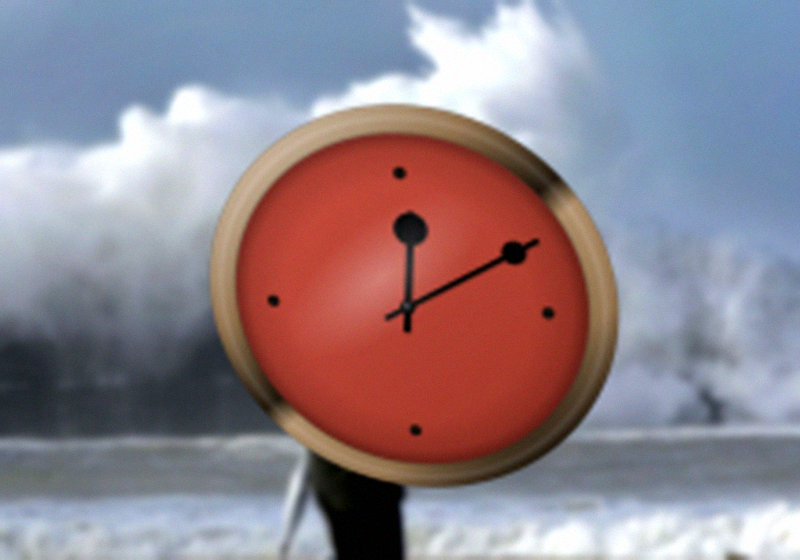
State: h=12 m=10
